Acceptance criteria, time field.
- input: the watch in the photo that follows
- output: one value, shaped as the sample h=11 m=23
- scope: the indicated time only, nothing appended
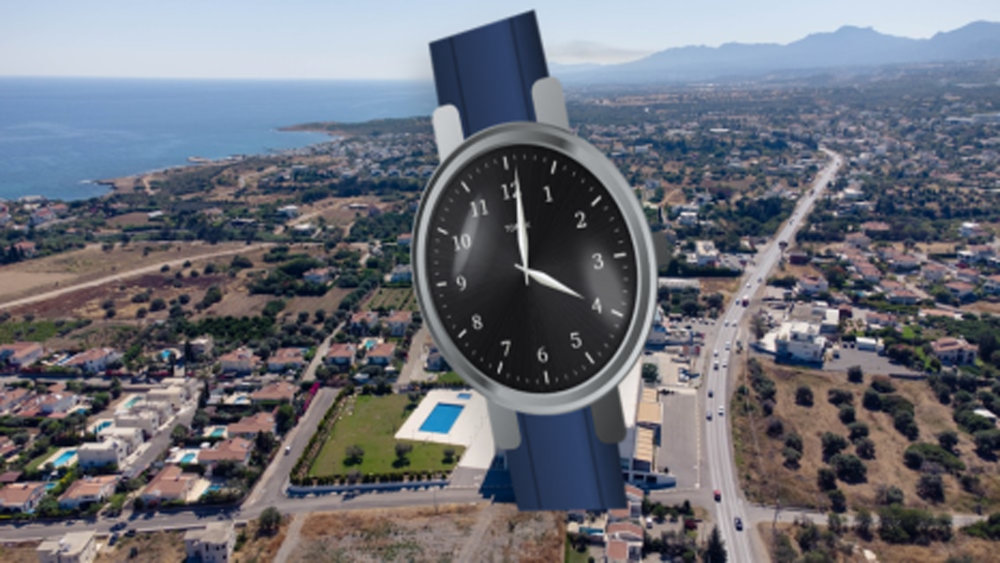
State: h=4 m=1
